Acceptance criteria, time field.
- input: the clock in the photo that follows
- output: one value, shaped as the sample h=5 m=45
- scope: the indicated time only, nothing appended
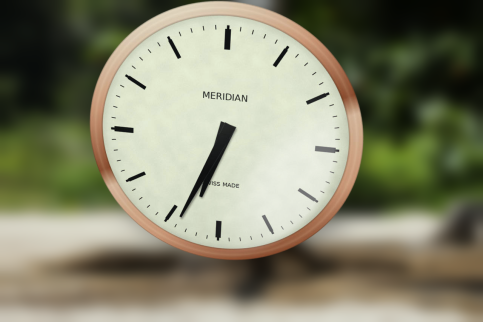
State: h=6 m=34
